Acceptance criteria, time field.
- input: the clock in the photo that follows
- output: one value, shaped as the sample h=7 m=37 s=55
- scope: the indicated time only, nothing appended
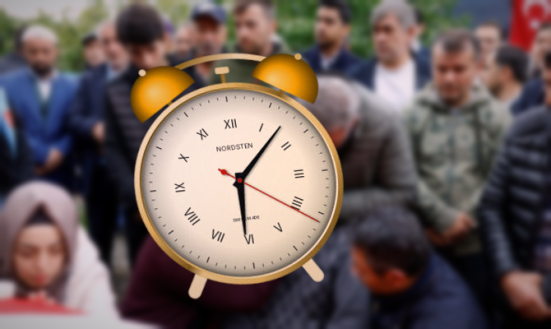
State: h=6 m=7 s=21
